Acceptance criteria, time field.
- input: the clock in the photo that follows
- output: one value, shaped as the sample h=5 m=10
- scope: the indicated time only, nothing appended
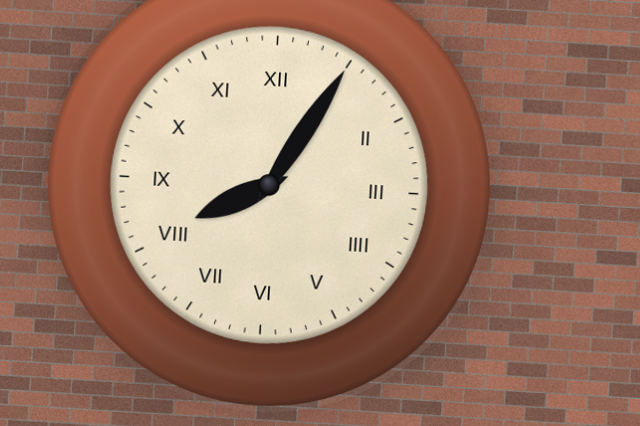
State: h=8 m=5
